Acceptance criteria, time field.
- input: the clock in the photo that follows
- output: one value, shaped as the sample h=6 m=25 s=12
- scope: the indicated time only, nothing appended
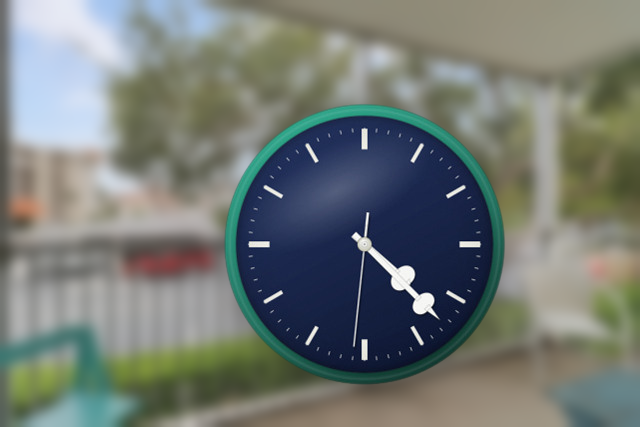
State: h=4 m=22 s=31
